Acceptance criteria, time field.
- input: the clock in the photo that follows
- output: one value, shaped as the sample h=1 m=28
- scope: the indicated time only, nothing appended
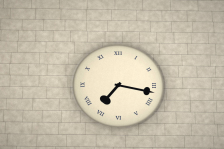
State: h=7 m=17
